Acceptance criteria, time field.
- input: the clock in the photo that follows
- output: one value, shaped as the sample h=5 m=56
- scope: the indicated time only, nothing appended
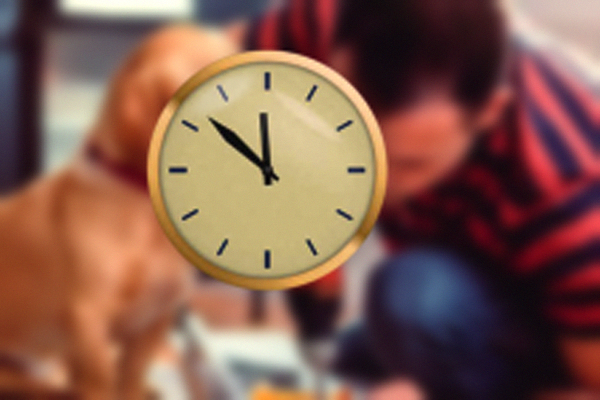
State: h=11 m=52
